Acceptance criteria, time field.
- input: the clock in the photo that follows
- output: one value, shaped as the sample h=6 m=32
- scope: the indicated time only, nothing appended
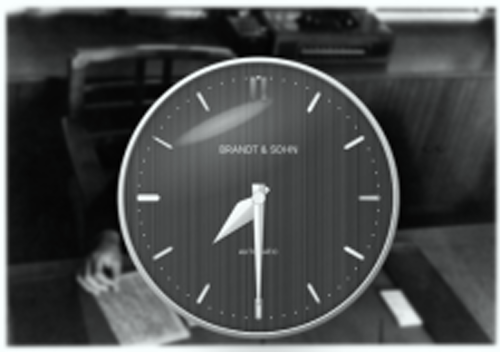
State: h=7 m=30
